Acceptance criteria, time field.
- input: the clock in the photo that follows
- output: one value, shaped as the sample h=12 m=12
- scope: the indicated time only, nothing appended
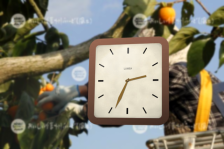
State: h=2 m=34
